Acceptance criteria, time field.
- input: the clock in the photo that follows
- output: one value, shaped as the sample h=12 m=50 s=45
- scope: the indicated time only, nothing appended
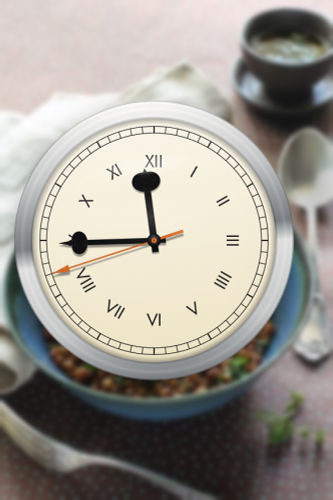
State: h=11 m=44 s=42
